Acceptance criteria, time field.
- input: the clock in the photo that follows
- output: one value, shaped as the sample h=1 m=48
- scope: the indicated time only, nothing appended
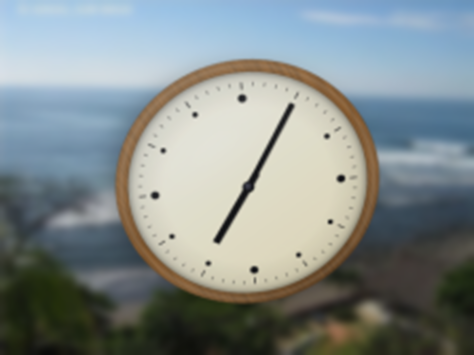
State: h=7 m=5
